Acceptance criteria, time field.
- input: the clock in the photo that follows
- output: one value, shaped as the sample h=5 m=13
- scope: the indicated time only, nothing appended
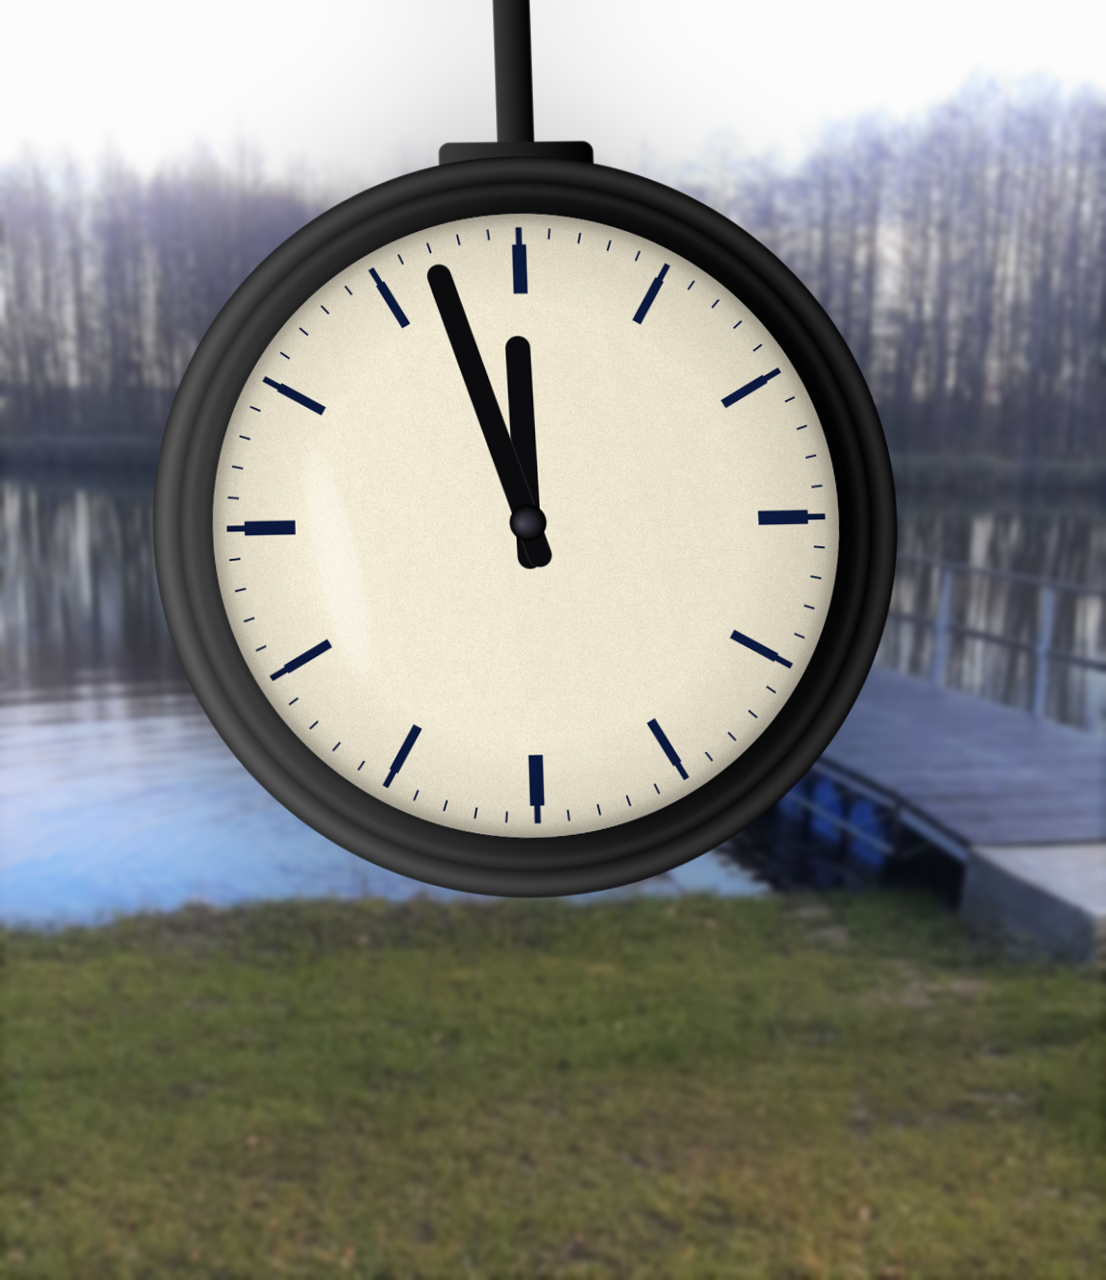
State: h=11 m=57
